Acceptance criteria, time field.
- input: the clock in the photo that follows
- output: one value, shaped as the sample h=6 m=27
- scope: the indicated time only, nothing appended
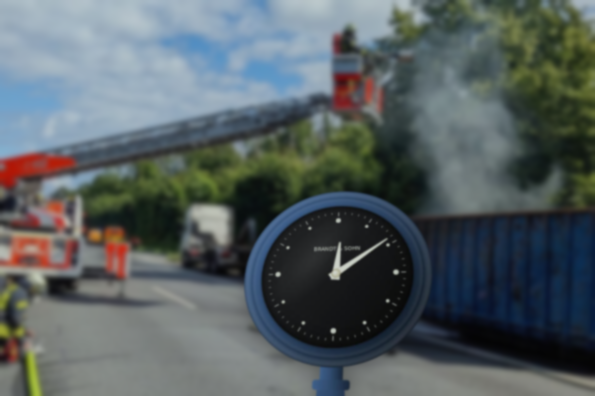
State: h=12 m=9
